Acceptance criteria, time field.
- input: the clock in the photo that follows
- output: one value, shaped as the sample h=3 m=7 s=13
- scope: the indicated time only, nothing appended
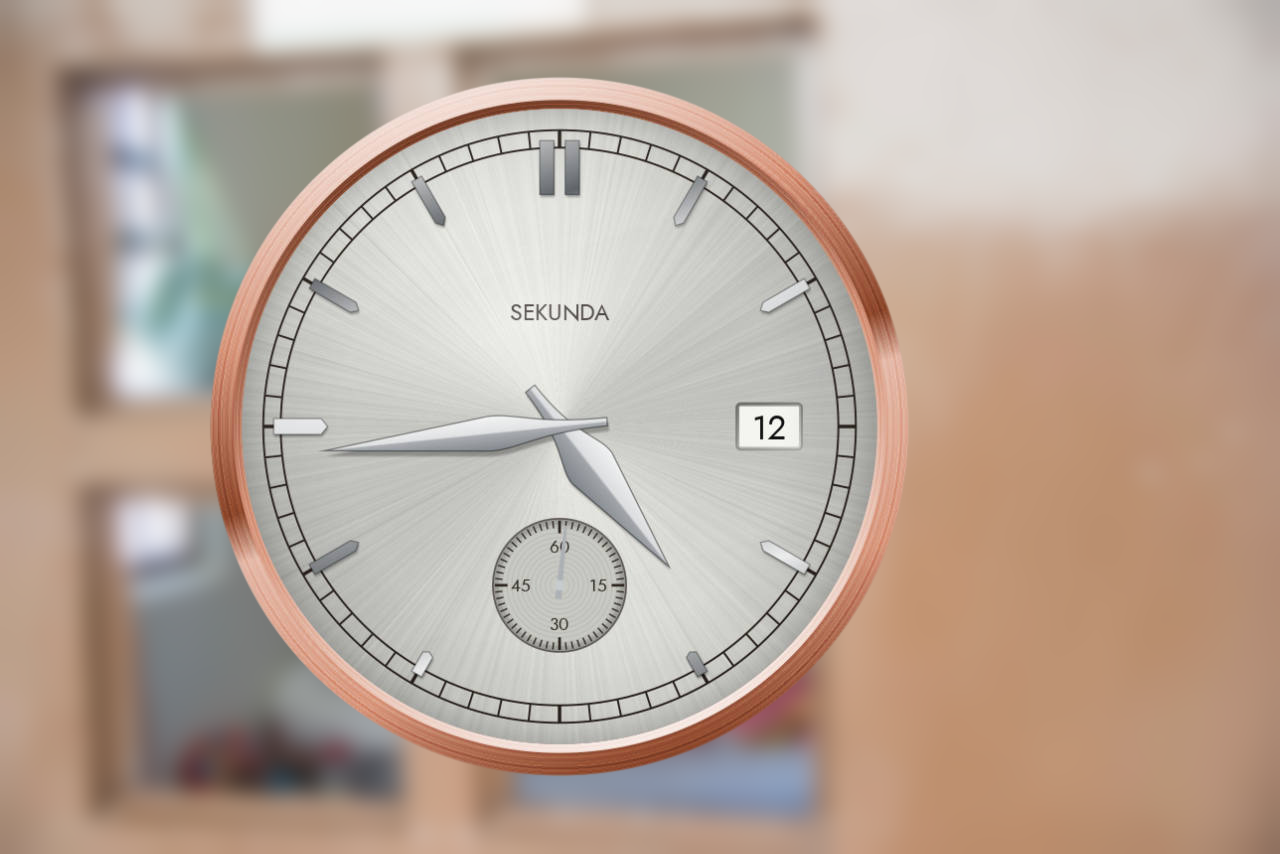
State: h=4 m=44 s=1
